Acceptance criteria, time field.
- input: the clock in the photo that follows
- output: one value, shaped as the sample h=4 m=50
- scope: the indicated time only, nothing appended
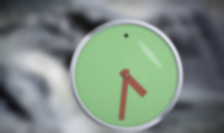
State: h=4 m=31
